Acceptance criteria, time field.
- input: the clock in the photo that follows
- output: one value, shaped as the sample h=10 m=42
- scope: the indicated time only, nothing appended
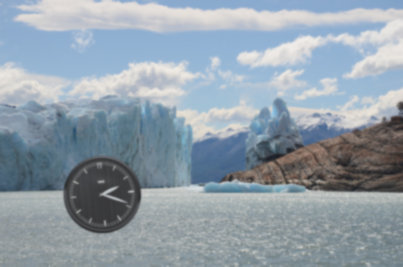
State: h=2 m=19
